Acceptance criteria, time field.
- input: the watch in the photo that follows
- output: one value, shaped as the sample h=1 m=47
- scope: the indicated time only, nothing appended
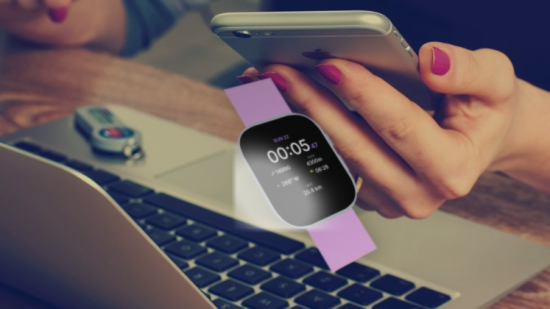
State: h=0 m=5
